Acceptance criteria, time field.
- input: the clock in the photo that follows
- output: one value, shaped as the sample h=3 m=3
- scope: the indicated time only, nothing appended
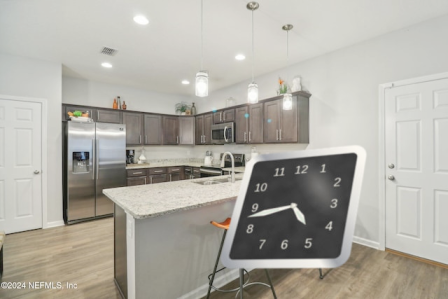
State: h=4 m=43
